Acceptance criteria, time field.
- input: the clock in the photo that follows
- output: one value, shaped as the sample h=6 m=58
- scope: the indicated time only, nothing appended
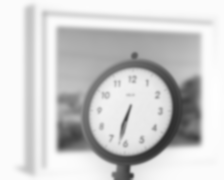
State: h=6 m=32
